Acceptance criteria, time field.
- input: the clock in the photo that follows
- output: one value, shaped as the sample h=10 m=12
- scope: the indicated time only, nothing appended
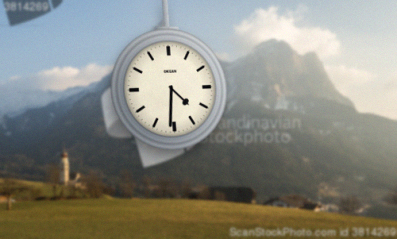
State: h=4 m=31
